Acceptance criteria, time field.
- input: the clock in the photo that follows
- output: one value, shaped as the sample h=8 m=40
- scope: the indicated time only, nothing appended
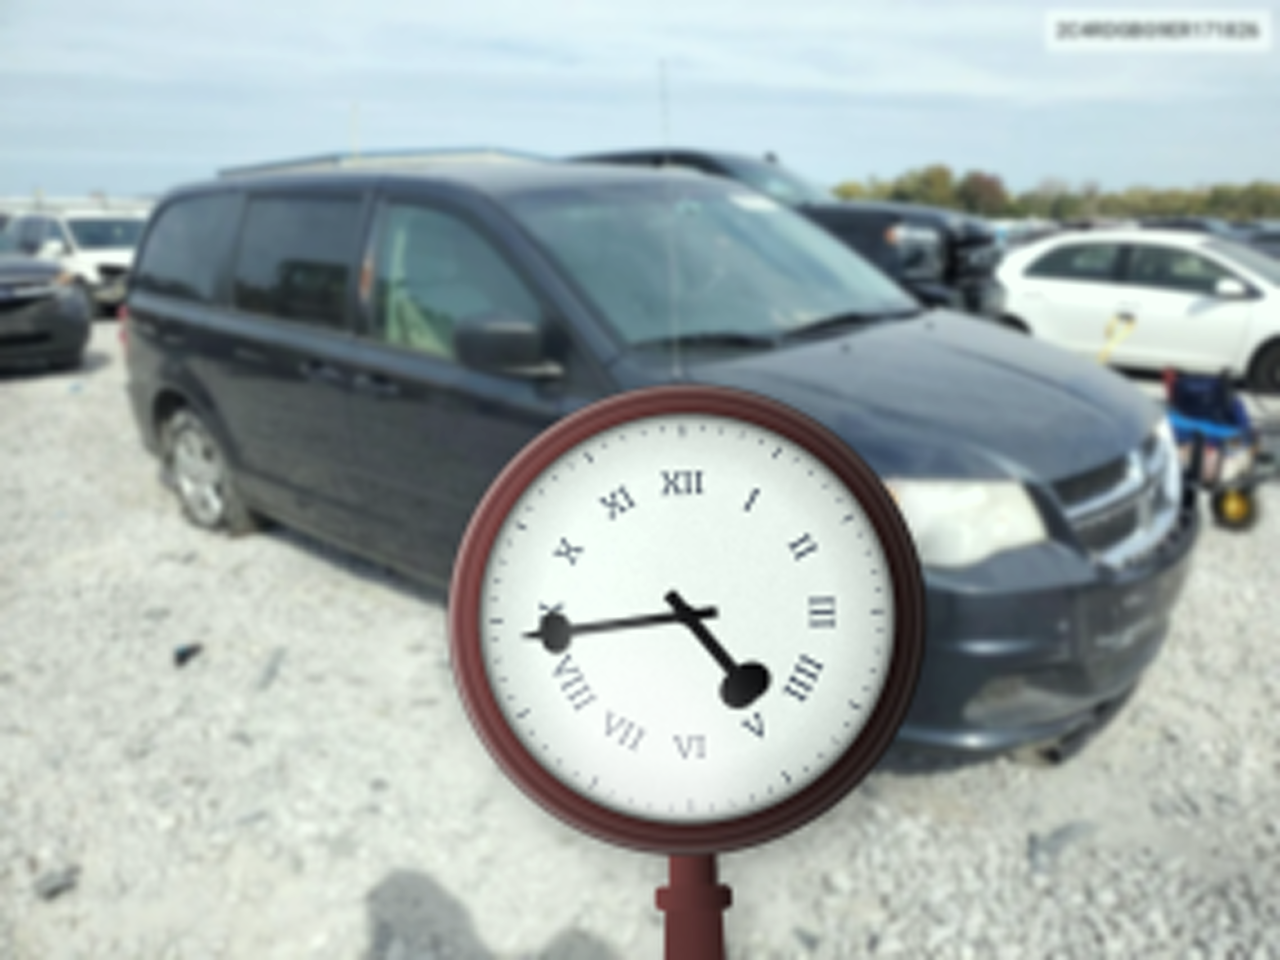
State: h=4 m=44
